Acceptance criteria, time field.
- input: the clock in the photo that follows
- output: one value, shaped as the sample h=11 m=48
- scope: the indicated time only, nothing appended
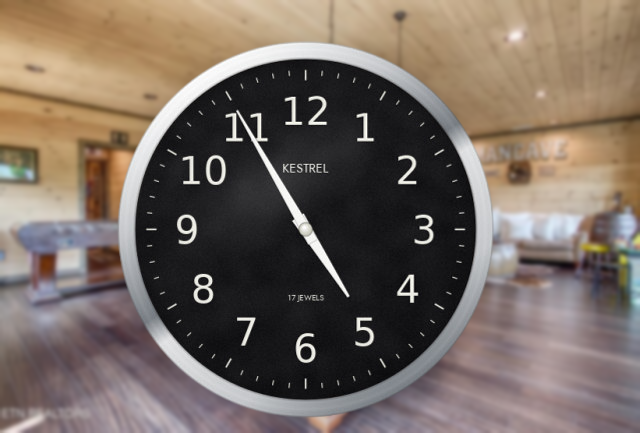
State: h=4 m=55
